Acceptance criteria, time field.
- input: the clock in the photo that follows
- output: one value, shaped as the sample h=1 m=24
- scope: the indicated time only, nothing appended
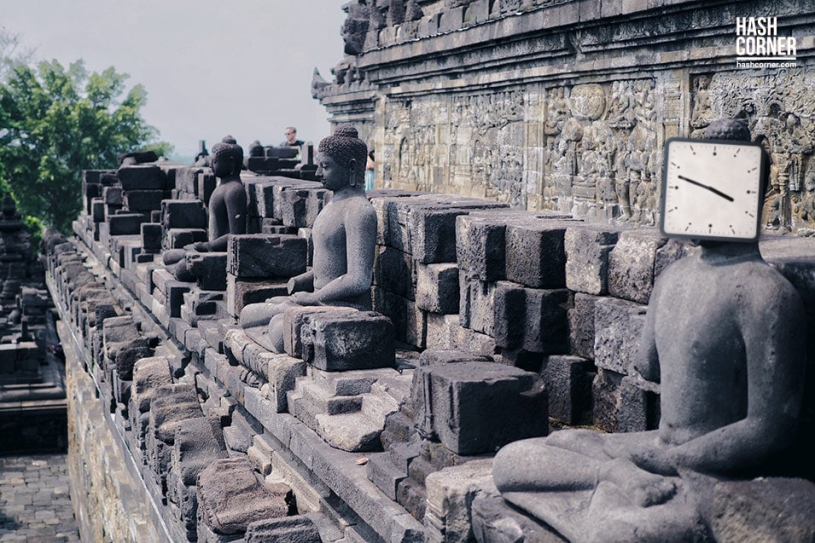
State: h=3 m=48
